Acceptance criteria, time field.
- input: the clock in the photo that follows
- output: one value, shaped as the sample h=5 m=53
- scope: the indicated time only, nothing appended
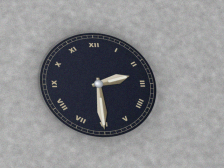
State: h=2 m=30
